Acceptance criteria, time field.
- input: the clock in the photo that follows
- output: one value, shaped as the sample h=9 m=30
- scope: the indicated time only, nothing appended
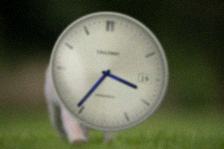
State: h=3 m=36
